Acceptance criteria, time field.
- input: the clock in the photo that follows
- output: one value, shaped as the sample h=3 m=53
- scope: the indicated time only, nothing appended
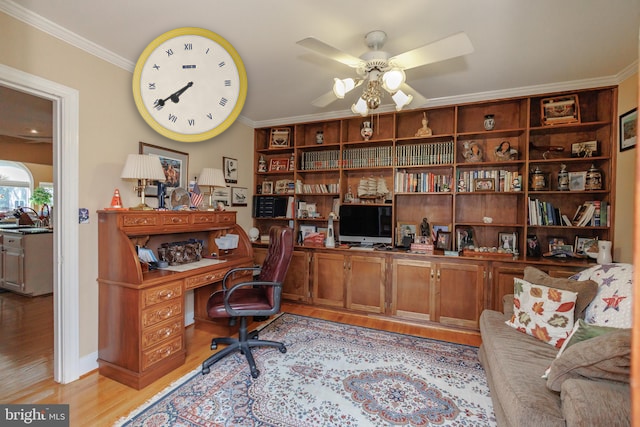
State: h=7 m=40
